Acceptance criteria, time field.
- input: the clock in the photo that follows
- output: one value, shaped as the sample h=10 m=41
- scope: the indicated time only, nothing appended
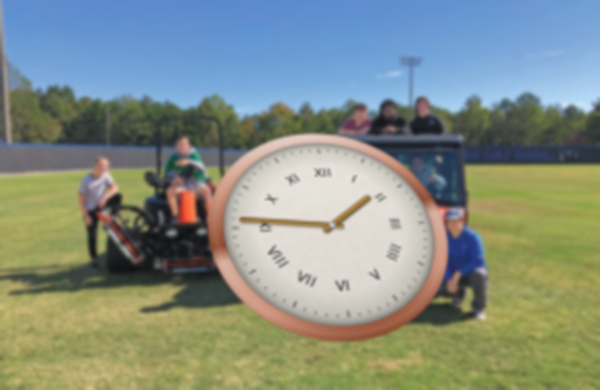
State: h=1 m=46
